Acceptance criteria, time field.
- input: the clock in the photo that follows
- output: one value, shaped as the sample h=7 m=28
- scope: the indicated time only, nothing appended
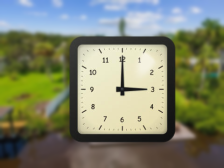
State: h=3 m=0
